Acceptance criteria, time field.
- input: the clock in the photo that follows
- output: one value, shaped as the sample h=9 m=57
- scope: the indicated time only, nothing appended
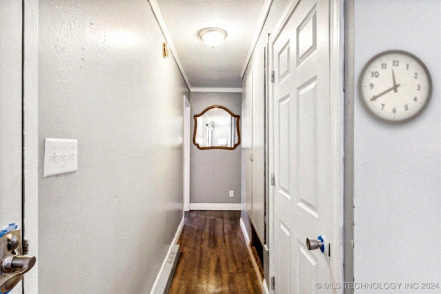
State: h=11 m=40
